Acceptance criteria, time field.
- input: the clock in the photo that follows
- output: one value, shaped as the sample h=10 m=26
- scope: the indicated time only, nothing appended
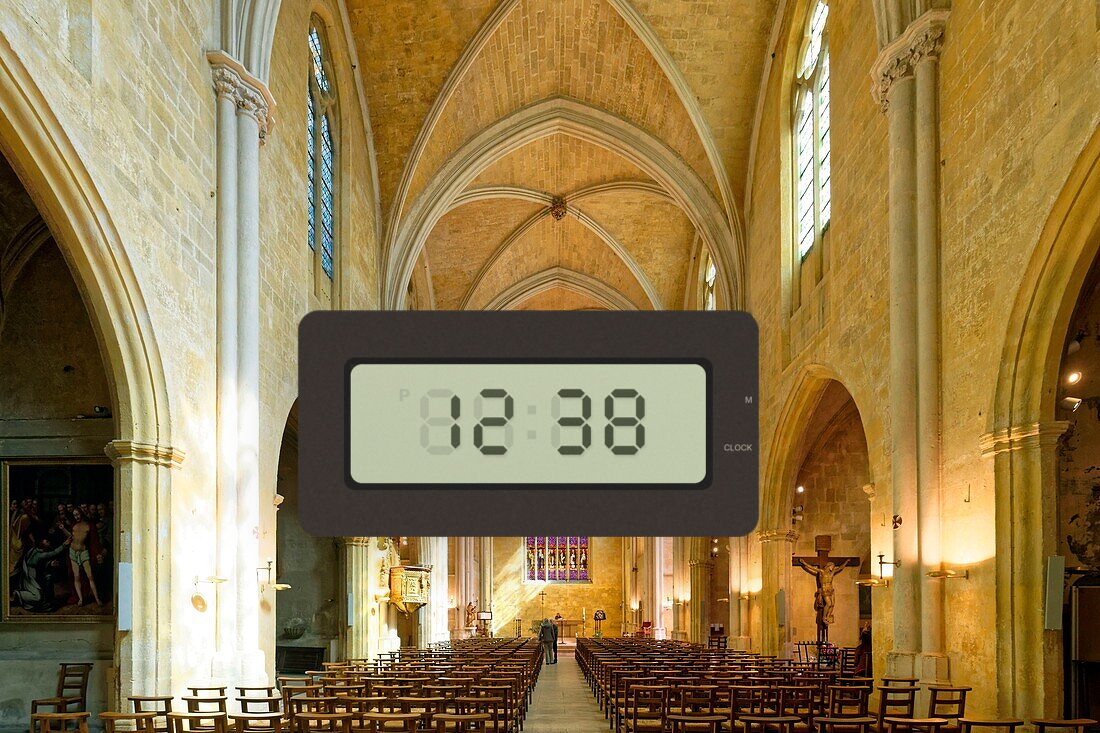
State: h=12 m=38
